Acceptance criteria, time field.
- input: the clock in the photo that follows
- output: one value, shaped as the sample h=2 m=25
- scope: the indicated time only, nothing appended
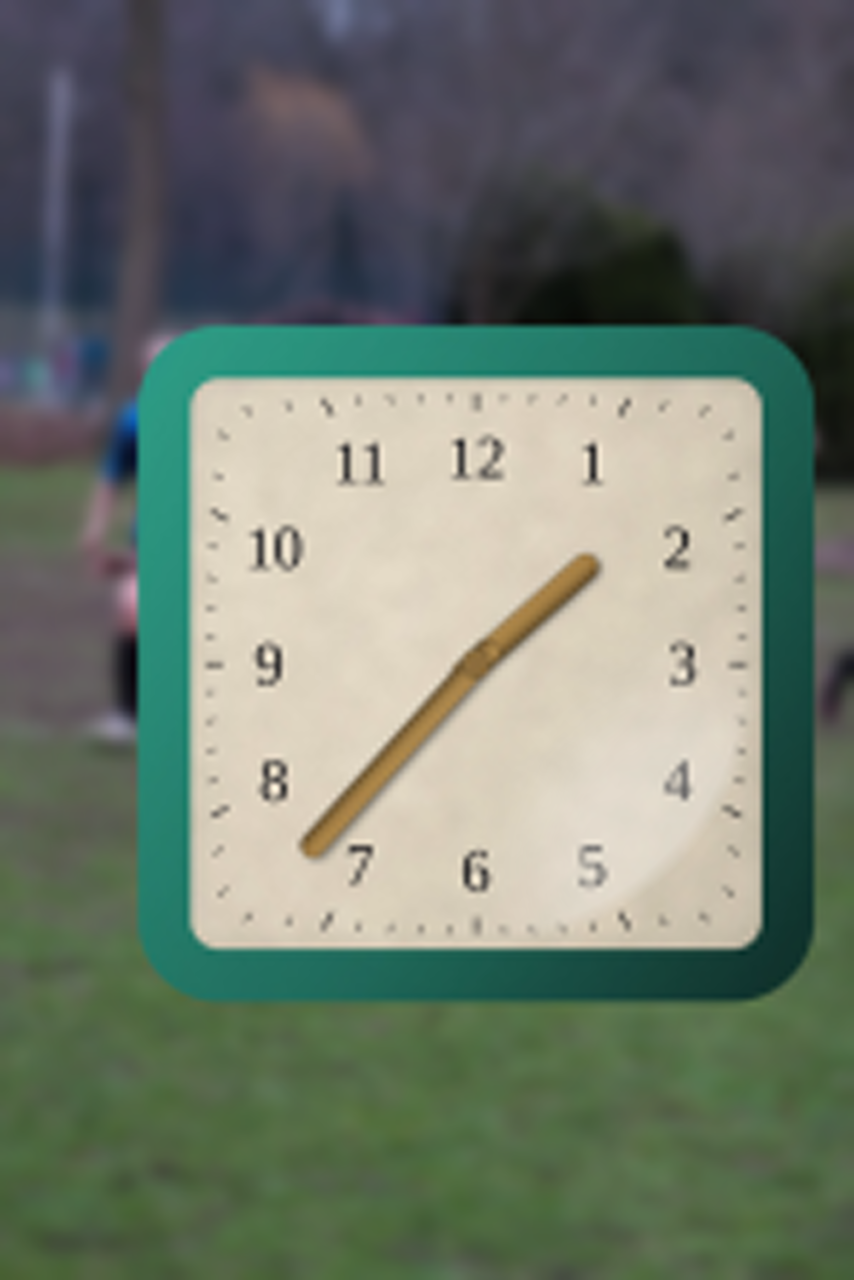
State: h=1 m=37
